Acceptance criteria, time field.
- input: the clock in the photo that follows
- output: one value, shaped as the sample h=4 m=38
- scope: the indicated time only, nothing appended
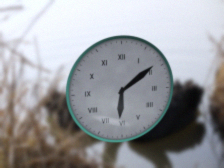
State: h=6 m=9
